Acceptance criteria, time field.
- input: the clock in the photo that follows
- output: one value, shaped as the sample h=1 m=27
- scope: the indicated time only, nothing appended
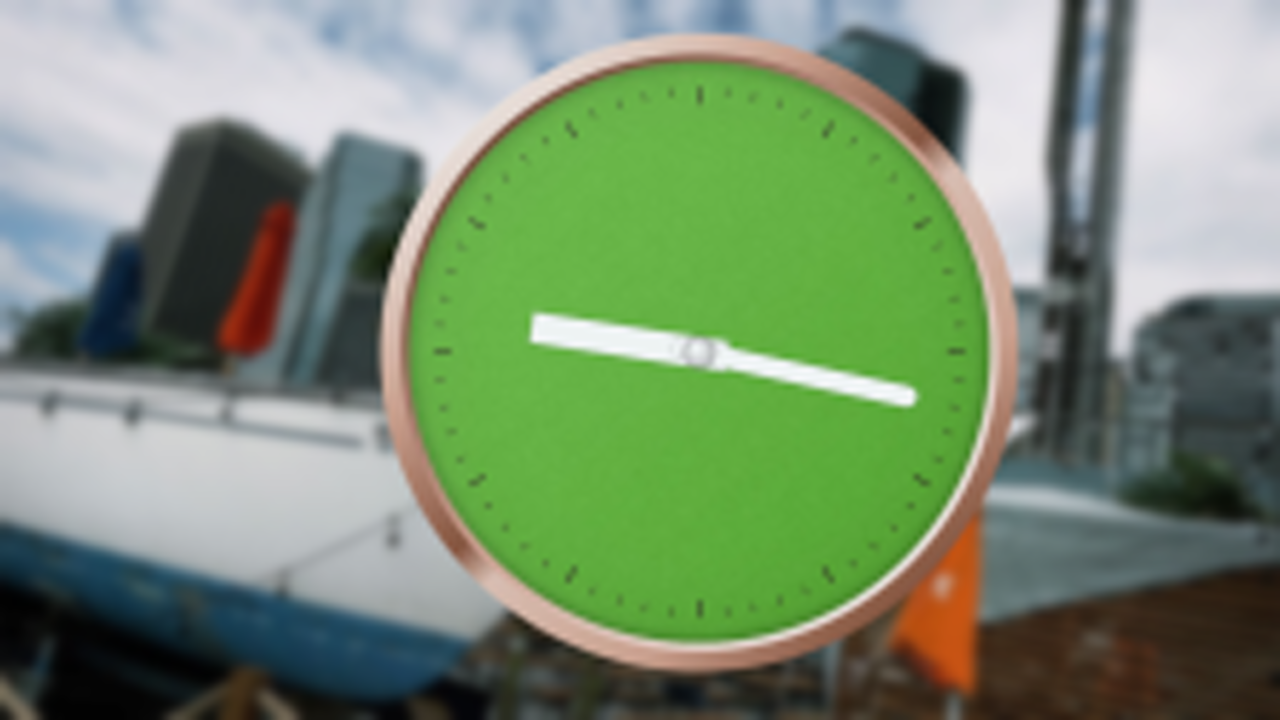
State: h=9 m=17
